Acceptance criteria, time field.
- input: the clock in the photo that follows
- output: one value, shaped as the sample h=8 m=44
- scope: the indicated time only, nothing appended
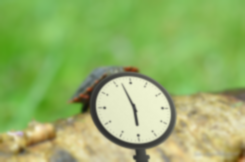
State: h=5 m=57
